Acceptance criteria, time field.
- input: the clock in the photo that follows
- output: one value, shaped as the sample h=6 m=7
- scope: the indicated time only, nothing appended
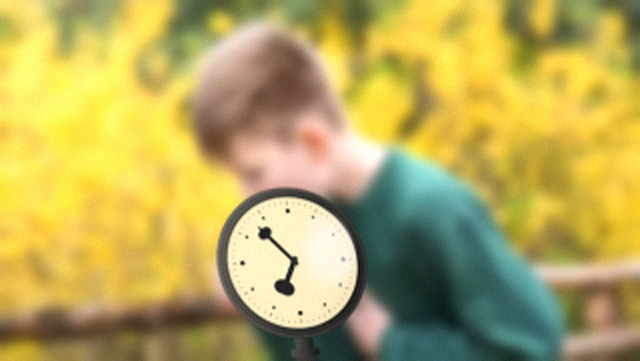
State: h=6 m=53
